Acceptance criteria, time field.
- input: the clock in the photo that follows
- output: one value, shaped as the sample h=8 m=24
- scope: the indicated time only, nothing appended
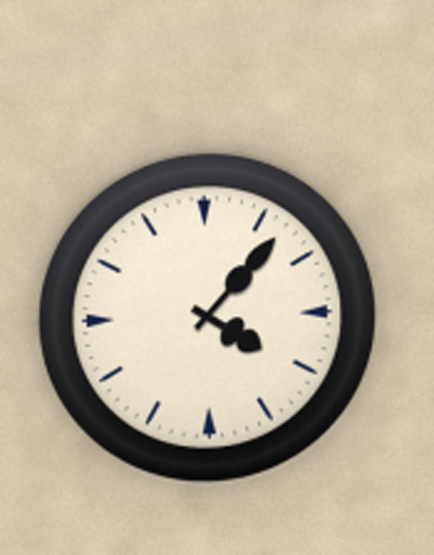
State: h=4 m=7
